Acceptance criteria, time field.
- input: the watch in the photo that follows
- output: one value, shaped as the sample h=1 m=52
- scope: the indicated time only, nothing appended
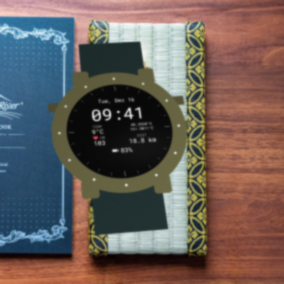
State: h=9 m=41
